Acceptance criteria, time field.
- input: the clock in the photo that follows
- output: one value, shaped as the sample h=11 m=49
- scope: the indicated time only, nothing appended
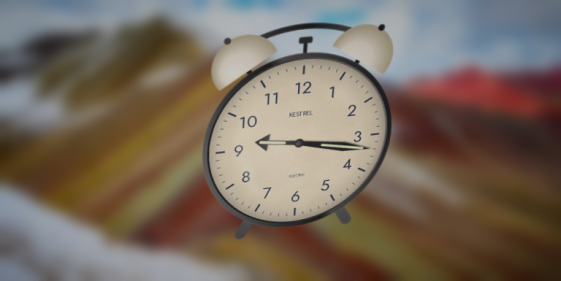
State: h=9 m=17
